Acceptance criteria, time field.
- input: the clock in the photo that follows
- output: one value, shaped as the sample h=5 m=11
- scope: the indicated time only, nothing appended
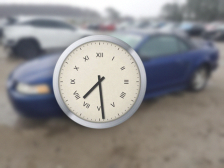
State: h=7 m=29
